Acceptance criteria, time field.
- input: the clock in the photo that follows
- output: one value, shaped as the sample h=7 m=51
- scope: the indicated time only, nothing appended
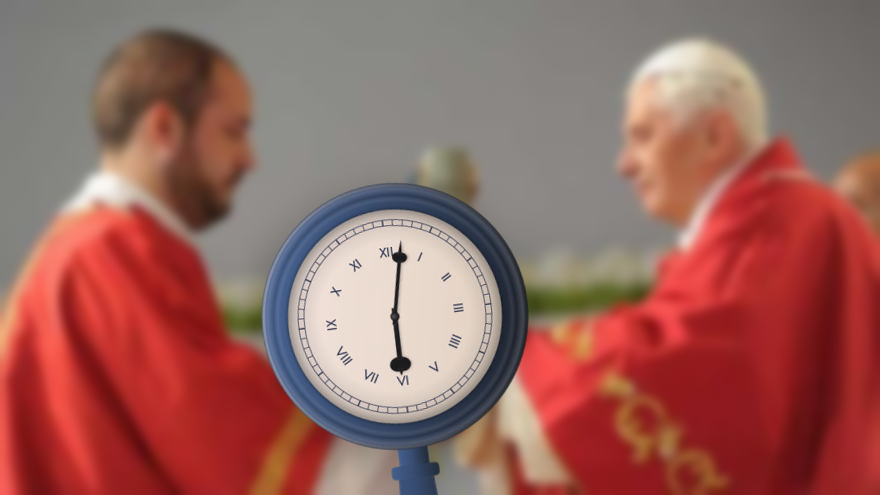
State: h=6 m=2
